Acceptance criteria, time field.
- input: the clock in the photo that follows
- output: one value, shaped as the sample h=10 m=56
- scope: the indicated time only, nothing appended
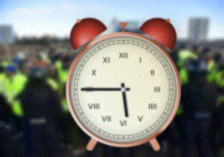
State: h=5 m=45
